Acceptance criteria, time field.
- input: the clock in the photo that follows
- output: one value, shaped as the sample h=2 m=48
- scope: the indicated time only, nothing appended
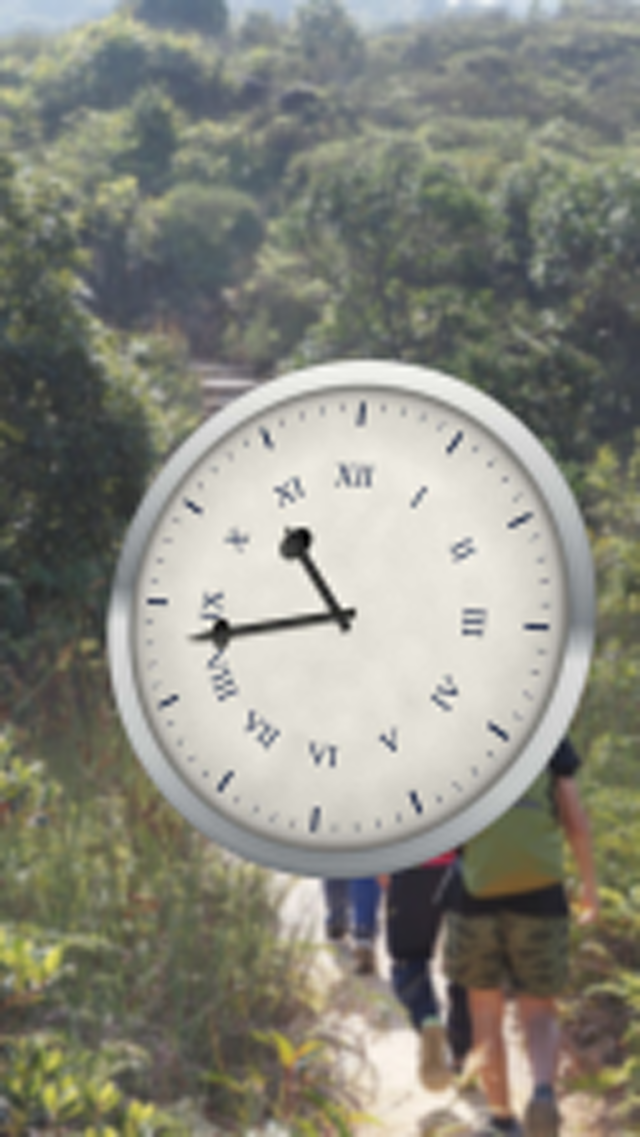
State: h=10 m=43
